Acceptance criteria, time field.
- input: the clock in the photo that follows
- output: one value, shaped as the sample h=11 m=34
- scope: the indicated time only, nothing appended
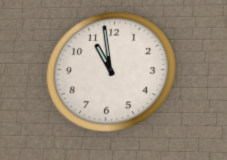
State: h=10 m=58
